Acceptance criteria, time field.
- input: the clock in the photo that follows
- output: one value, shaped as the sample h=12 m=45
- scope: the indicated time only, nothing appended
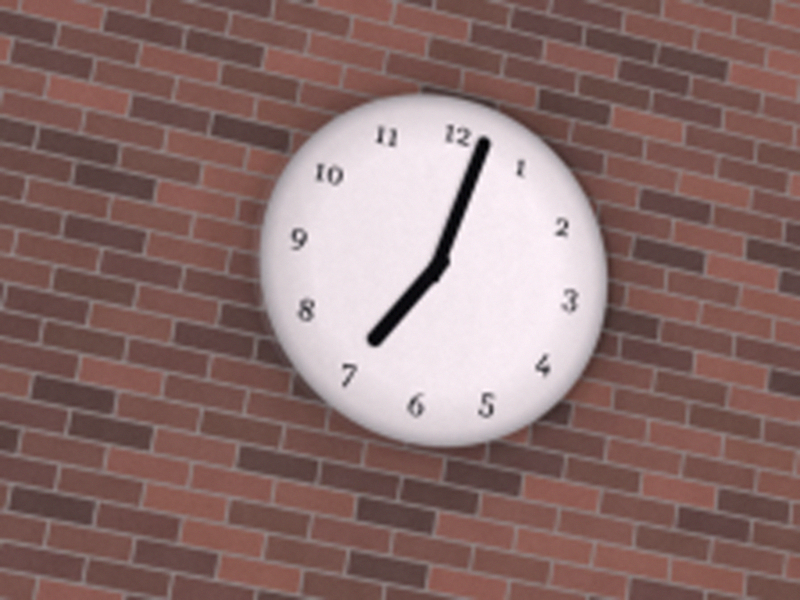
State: h=7 m=2
